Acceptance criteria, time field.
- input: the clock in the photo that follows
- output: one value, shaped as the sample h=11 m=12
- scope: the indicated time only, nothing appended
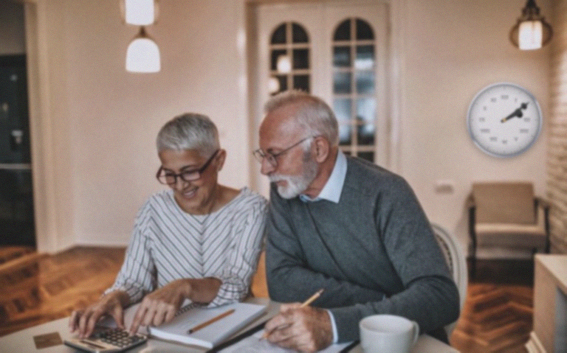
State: h=2 m=9
